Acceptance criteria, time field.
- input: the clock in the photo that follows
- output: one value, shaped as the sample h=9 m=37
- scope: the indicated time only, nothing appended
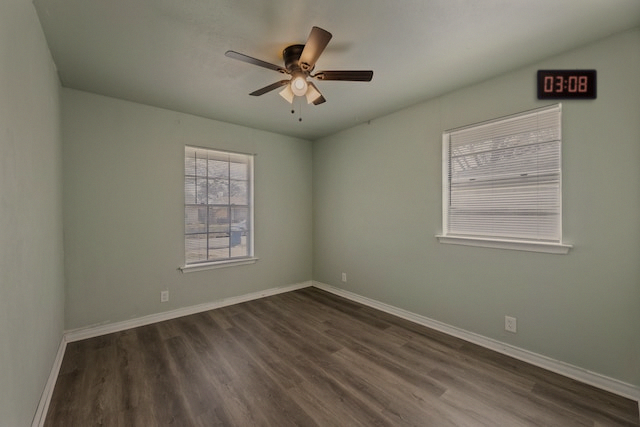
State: h=3 m=8
